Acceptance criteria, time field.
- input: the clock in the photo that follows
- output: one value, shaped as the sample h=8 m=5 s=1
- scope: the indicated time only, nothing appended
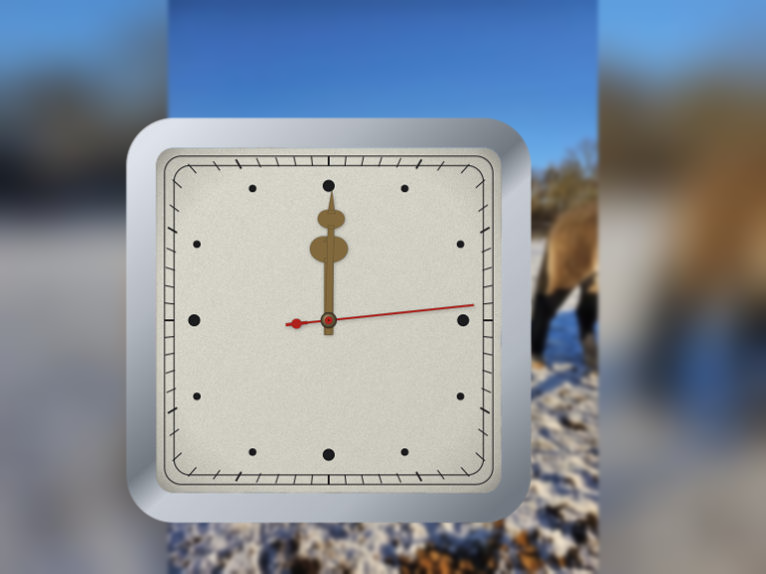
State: h=12 m=0 s=14
